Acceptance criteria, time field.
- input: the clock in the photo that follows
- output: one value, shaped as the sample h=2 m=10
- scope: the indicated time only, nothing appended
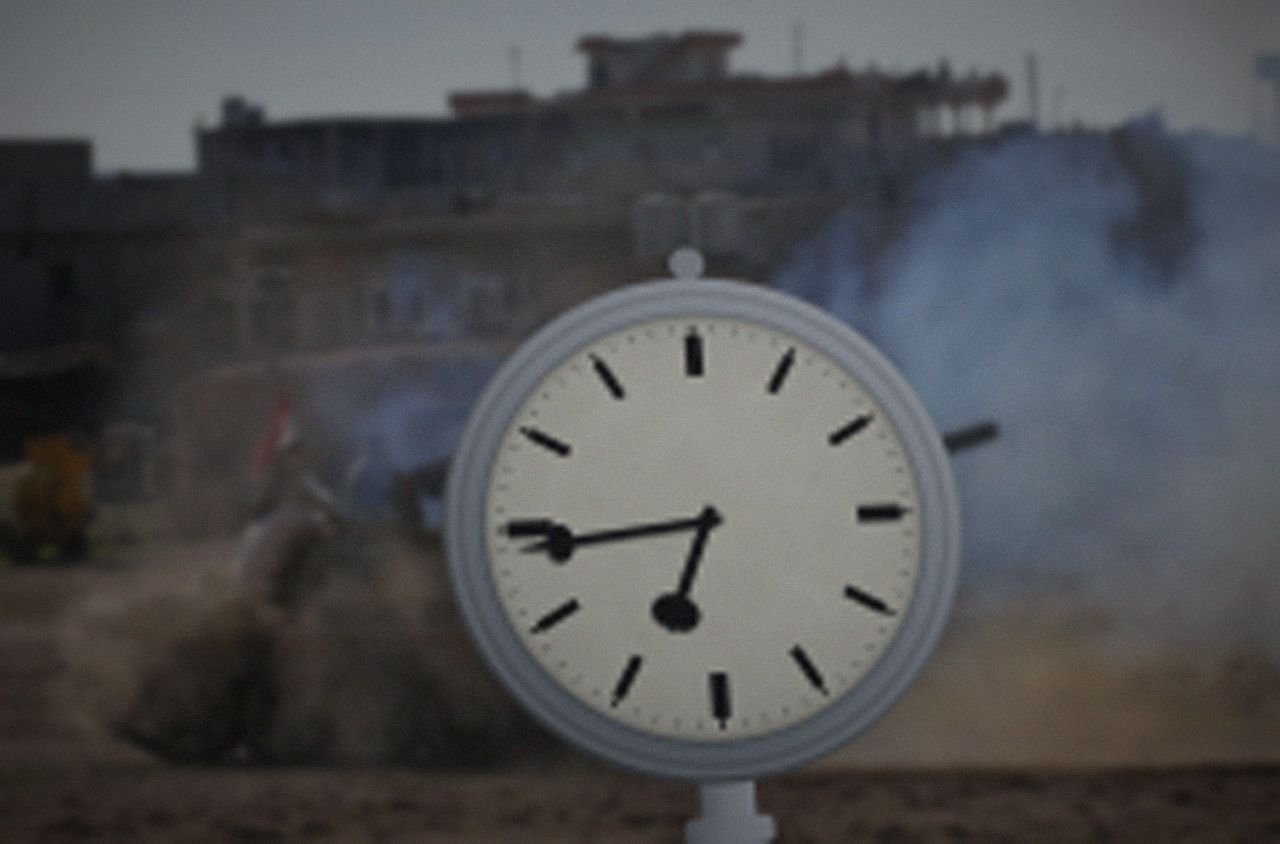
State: h=6 m=44
